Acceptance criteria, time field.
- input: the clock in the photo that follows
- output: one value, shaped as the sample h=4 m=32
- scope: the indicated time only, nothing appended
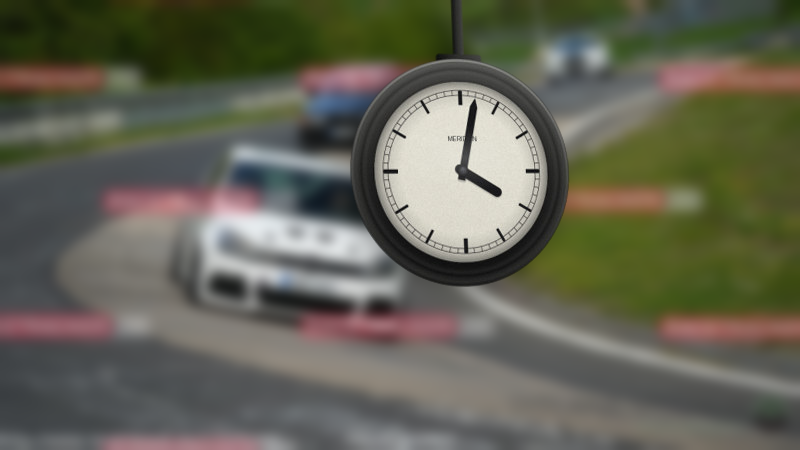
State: h=4 m=2
